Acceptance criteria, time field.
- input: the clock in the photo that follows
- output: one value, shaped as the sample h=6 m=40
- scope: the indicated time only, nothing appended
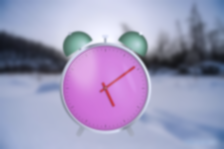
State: h=5 m=9
